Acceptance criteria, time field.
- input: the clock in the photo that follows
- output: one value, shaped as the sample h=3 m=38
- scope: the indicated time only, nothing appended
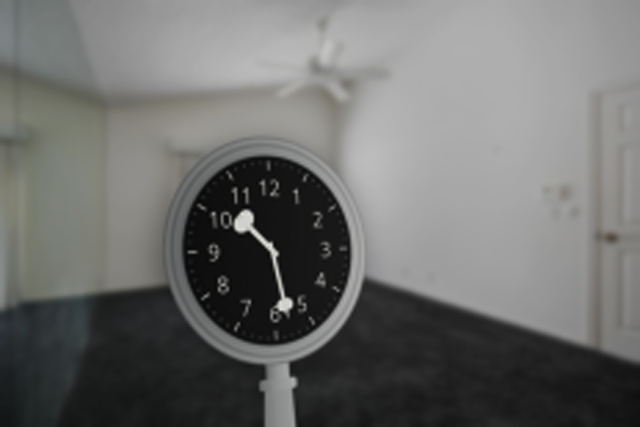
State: h=10 m=28
